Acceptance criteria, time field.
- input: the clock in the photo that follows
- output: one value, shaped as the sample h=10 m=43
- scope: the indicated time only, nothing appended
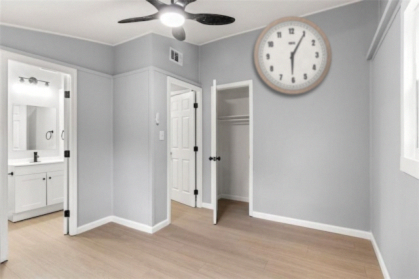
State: h=6 m=5
